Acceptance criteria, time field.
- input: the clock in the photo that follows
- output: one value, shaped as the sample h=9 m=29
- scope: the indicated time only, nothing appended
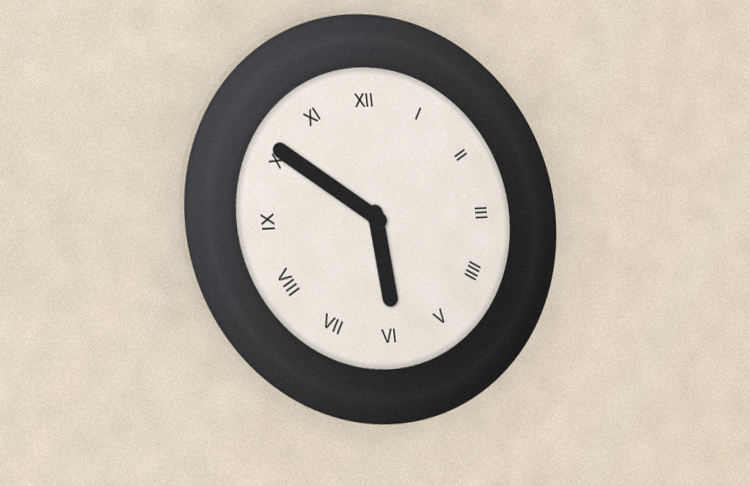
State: h=5 m=51
